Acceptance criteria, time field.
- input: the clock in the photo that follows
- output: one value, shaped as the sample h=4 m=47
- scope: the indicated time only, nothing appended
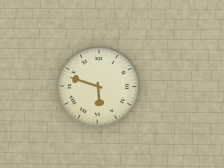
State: h=5 m=48
